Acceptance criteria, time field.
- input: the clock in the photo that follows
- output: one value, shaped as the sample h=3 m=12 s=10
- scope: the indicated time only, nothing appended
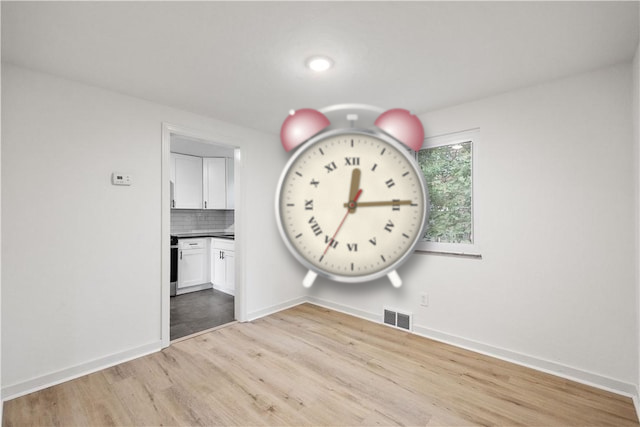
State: h=12 m=14 s=35
